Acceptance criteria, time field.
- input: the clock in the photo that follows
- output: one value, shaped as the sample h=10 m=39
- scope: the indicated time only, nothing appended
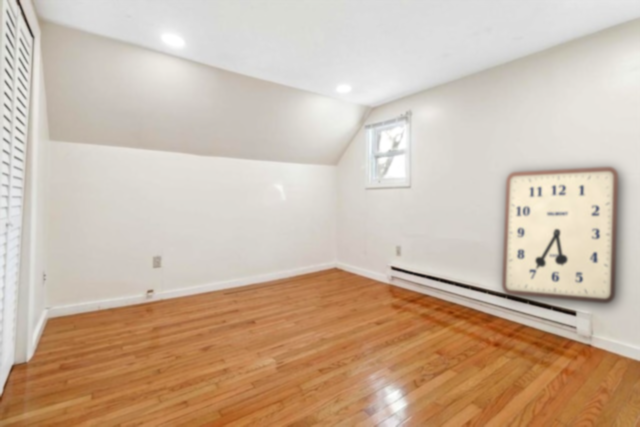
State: h=5 m=35
